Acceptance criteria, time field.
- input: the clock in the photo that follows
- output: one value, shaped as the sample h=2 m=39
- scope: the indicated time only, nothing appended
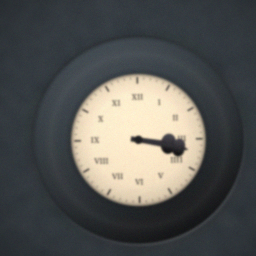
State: h=3 m=17
